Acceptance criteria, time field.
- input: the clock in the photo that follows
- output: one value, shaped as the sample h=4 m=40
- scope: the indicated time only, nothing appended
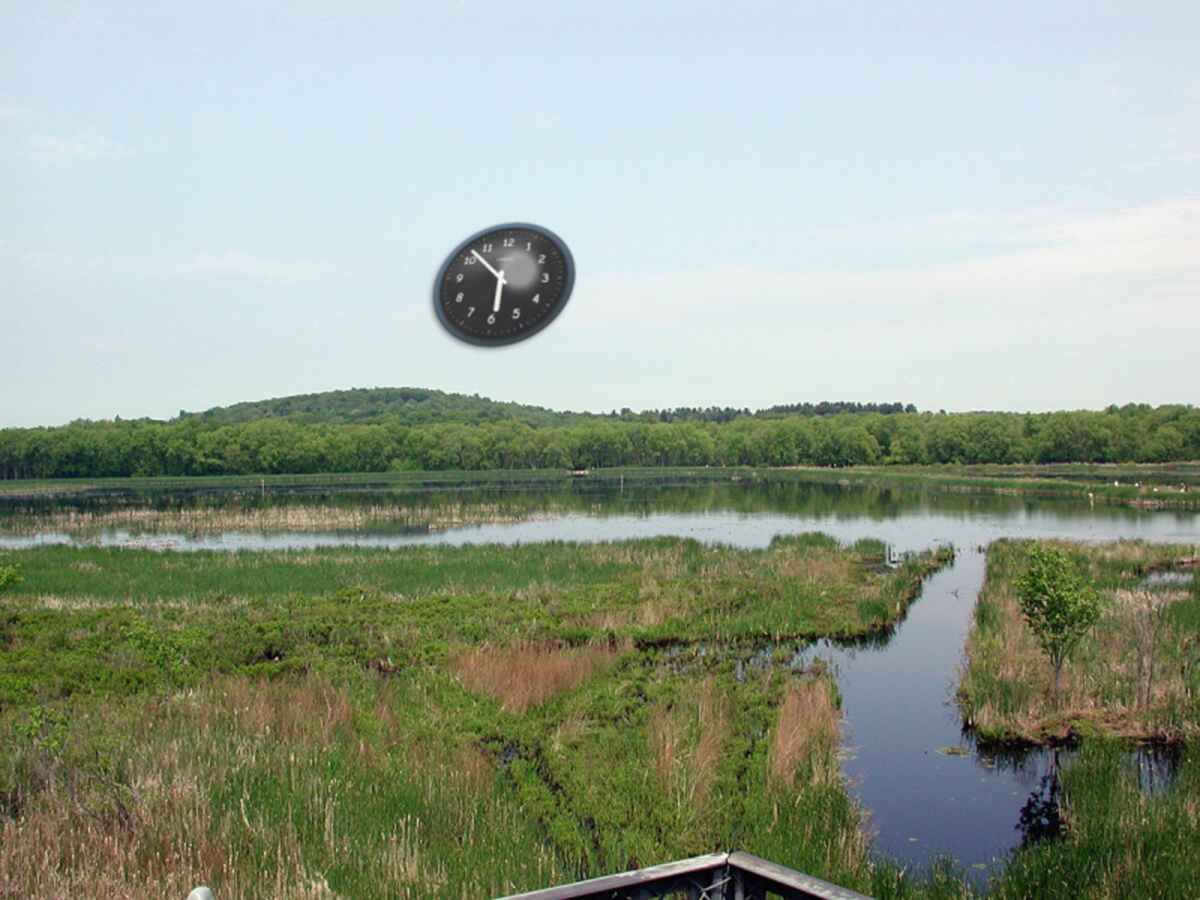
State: h=5 m=52
